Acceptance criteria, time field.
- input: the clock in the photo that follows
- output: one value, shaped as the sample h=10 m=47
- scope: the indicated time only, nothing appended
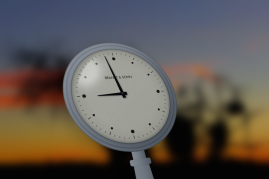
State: h=8 m=58
